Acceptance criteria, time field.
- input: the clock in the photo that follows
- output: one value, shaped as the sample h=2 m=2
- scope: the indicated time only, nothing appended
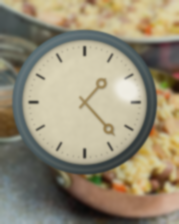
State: h=1 m=23
